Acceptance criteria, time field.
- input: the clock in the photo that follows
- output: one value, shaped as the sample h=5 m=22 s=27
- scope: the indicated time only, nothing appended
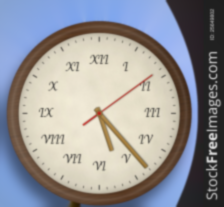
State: h=5 m=23 s=9
